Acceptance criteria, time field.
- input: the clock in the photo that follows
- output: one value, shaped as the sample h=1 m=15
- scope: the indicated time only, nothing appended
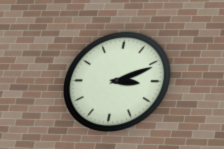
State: h=3 m=11
